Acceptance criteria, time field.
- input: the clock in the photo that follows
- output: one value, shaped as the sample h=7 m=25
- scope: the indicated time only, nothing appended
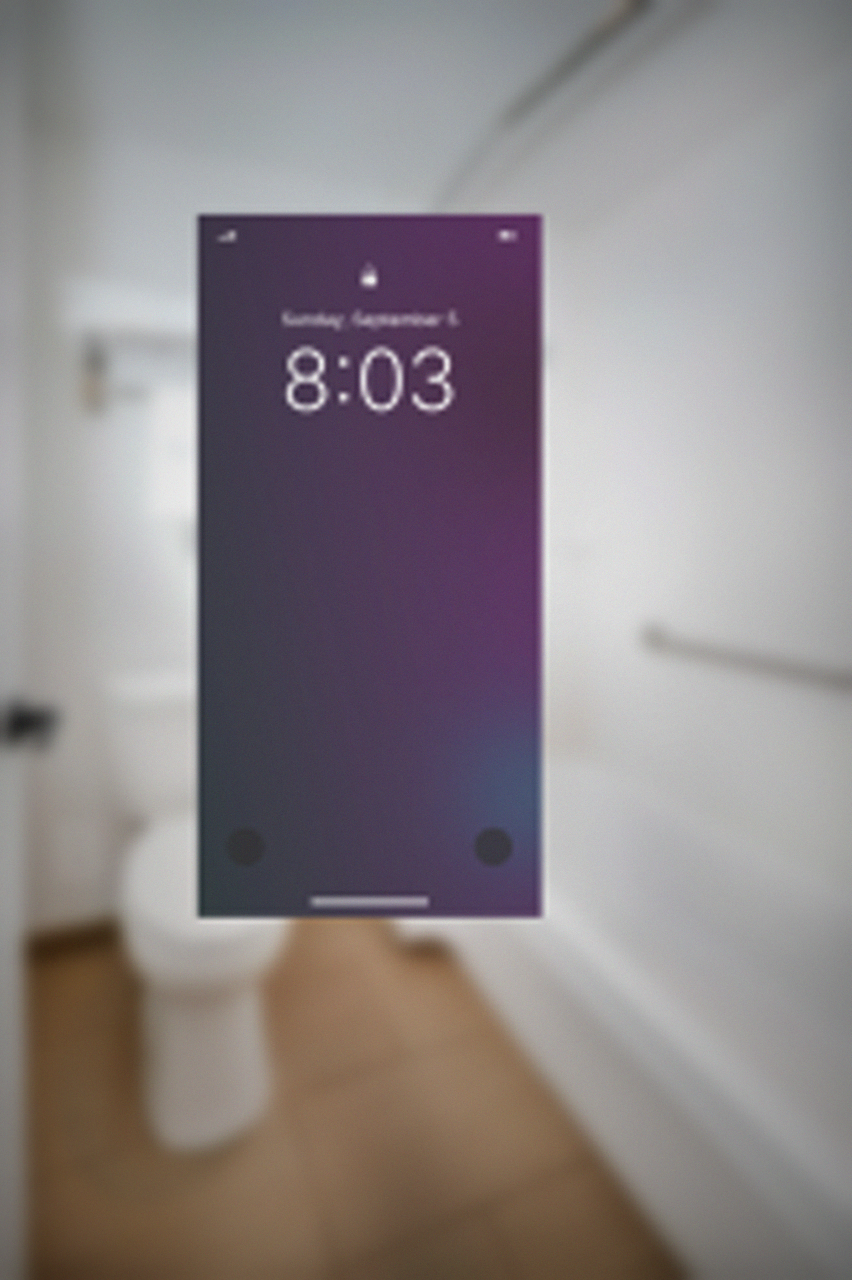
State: h=8 m=3
